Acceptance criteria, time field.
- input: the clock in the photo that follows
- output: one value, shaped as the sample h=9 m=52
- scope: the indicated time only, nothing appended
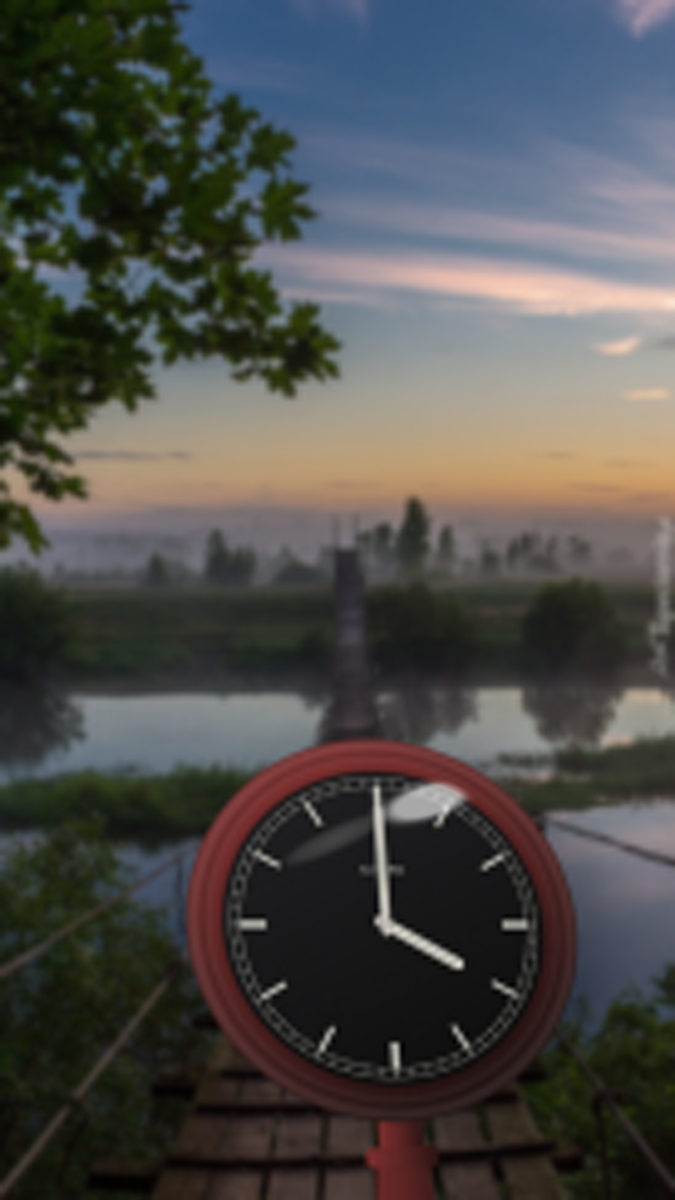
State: h=4 m=0
